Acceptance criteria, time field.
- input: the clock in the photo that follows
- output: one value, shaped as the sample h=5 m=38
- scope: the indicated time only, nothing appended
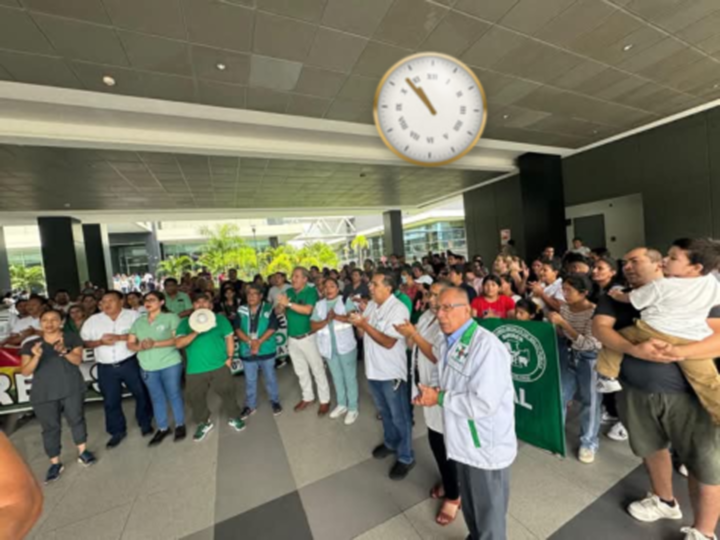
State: h=10 m=53
